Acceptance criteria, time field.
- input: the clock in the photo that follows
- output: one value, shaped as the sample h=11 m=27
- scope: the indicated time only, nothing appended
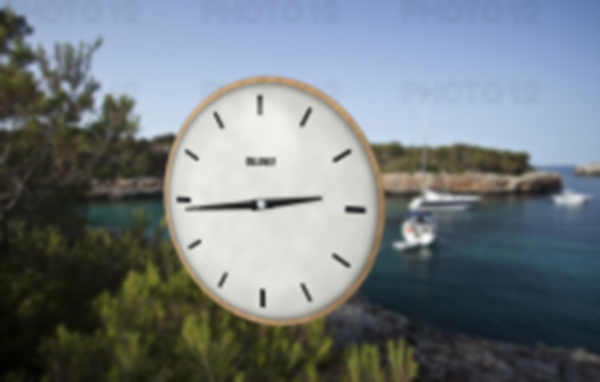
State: h=2 m=44
